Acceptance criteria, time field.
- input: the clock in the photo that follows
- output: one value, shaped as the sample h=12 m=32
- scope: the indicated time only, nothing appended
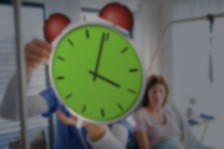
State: h=4 m=4
